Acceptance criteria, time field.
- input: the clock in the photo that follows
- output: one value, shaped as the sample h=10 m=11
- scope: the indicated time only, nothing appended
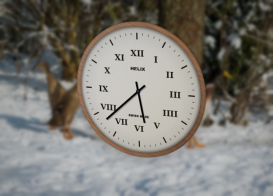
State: h=5 m=38
